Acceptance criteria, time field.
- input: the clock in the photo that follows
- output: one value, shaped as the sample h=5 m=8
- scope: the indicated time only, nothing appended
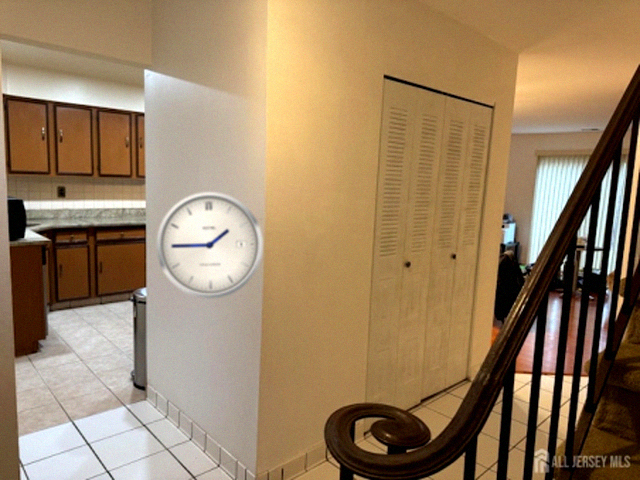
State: h=1 m=45
